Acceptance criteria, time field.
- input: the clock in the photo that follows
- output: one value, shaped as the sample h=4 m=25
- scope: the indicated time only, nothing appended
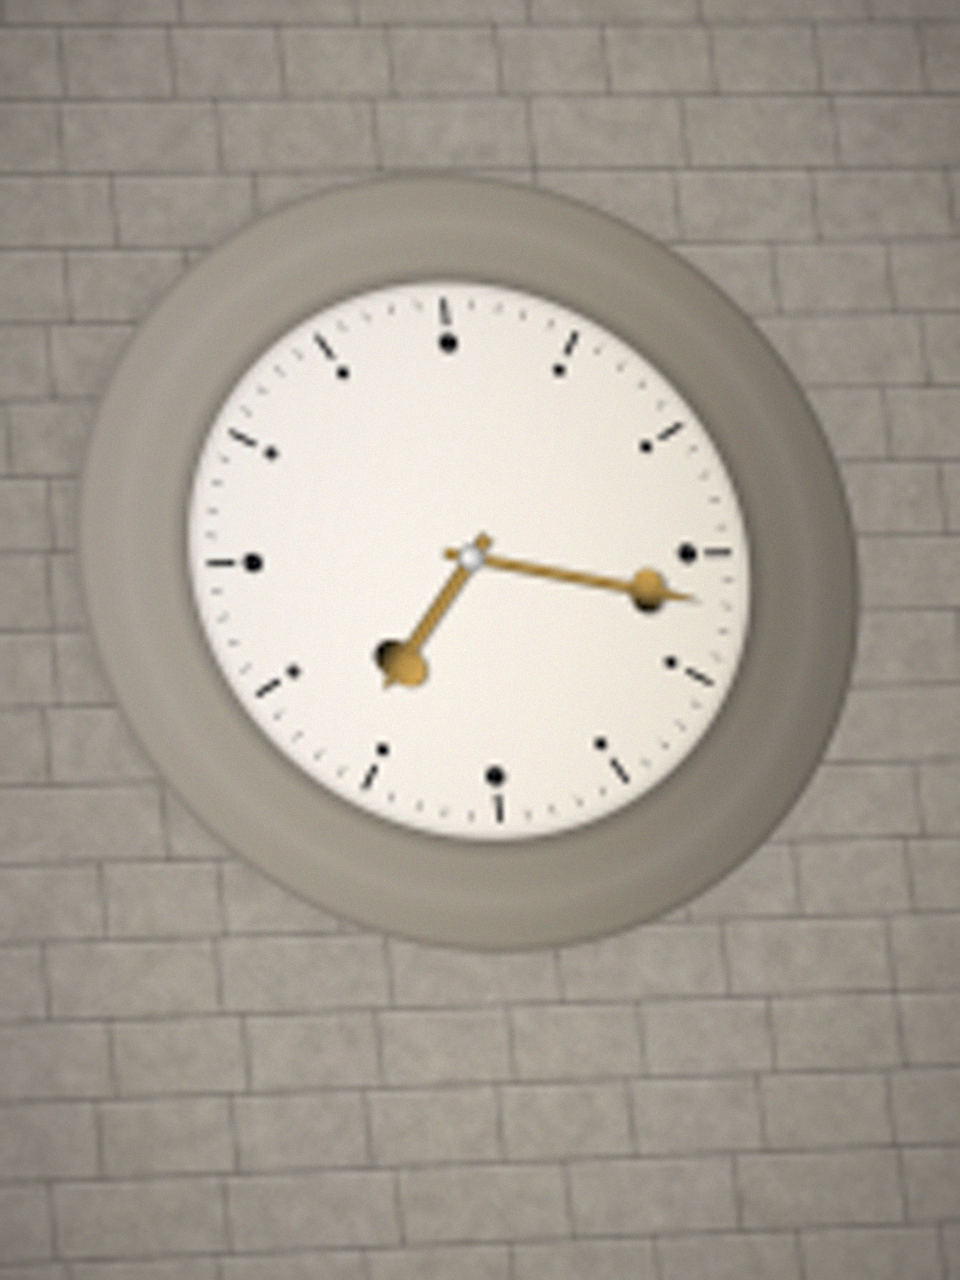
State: h=7 m=17
